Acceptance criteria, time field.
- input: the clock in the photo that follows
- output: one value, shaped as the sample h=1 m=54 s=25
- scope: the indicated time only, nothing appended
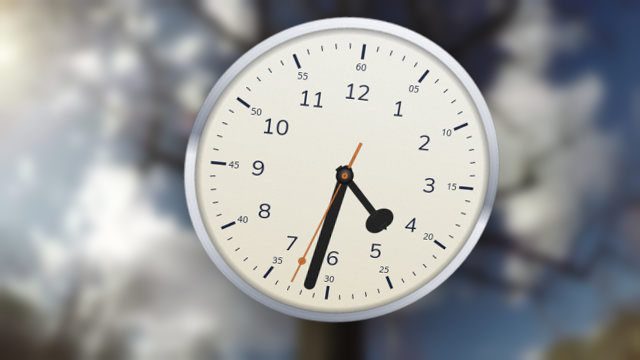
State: h=4 m=31 s=33
